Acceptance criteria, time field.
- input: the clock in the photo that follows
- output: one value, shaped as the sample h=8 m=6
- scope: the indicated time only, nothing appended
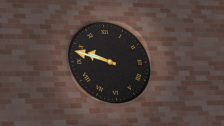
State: h=9 m=48
